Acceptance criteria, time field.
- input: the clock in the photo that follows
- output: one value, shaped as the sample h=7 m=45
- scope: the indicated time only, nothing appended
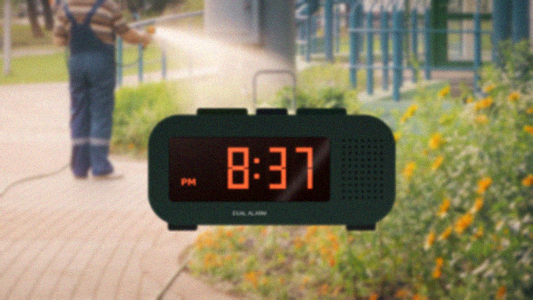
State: h=8 m=37
